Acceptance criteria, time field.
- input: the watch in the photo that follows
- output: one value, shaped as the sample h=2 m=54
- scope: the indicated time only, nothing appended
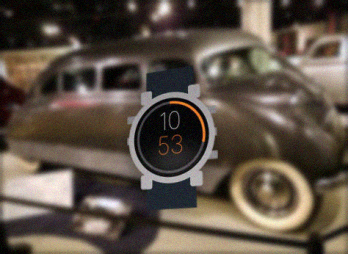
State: h=10 m=53
